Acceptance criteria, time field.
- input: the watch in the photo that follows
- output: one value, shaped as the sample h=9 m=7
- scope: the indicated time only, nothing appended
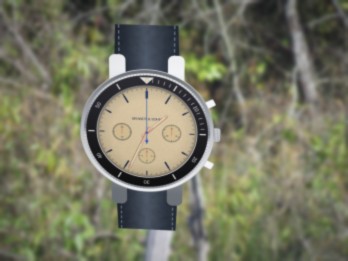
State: h=1 m=34
